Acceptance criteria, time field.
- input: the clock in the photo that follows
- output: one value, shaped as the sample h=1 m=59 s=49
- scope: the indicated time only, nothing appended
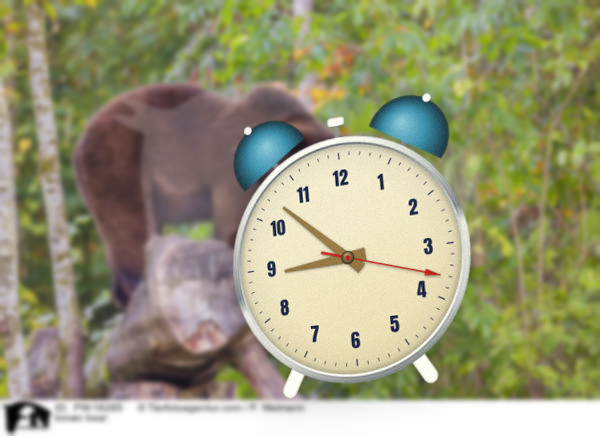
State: h=8 m=52 s=18
